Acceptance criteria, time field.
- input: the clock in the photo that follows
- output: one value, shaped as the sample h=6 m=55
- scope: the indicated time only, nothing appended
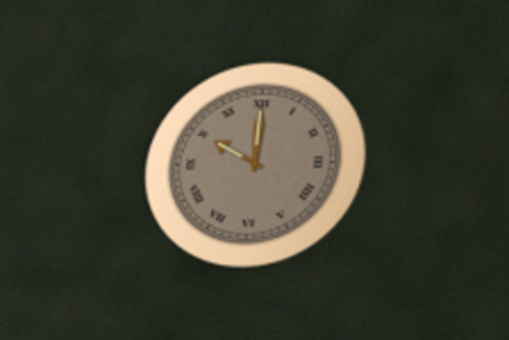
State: h=10 m=0
